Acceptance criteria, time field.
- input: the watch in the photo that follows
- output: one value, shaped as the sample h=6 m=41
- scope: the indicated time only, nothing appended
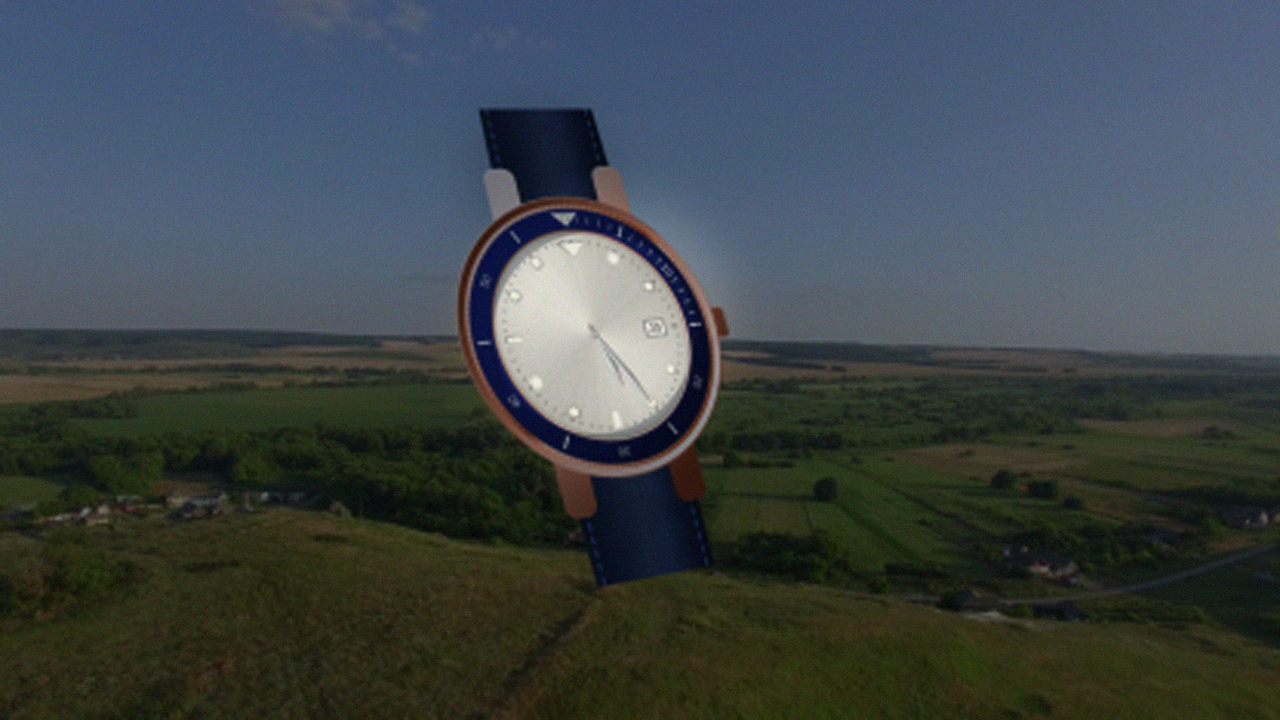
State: h=5 m=25
